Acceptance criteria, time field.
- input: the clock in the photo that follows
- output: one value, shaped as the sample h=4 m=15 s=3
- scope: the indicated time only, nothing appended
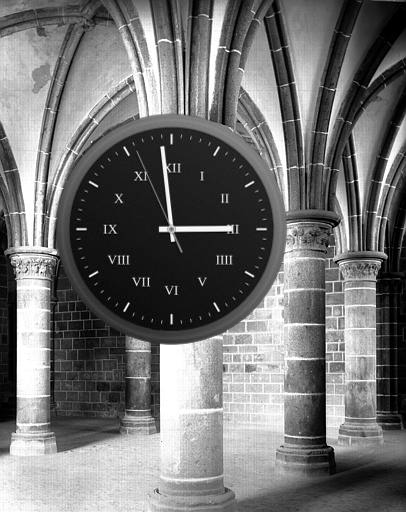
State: h=2 m=58 s=56
